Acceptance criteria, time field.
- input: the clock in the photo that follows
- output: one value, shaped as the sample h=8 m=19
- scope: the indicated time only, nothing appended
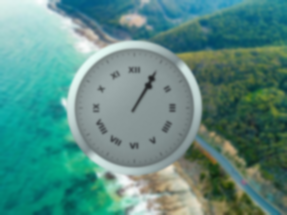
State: h=1 m=5
